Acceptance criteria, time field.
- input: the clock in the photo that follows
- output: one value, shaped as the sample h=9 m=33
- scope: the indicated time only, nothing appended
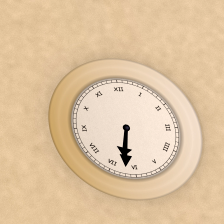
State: h=6 m=32
